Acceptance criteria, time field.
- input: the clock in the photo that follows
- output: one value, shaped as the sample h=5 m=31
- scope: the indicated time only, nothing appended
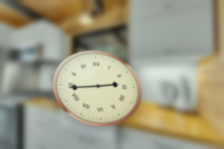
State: h=2 m=44
